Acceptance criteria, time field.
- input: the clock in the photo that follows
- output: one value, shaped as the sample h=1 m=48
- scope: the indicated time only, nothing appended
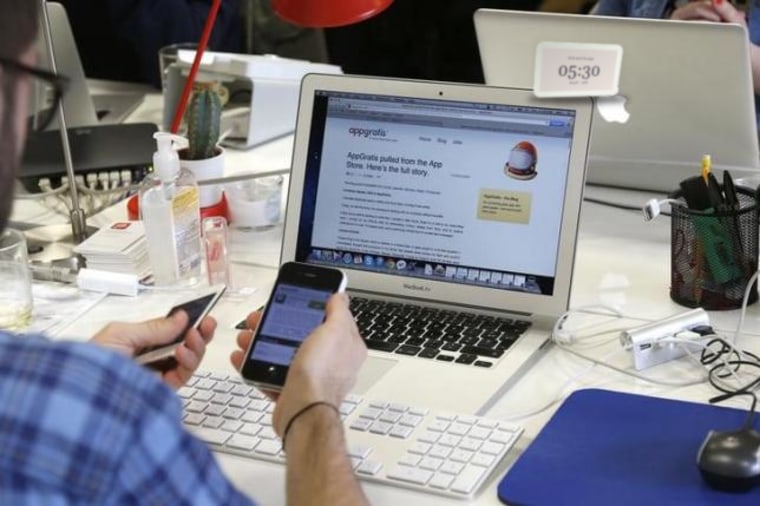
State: h=5 m=30
